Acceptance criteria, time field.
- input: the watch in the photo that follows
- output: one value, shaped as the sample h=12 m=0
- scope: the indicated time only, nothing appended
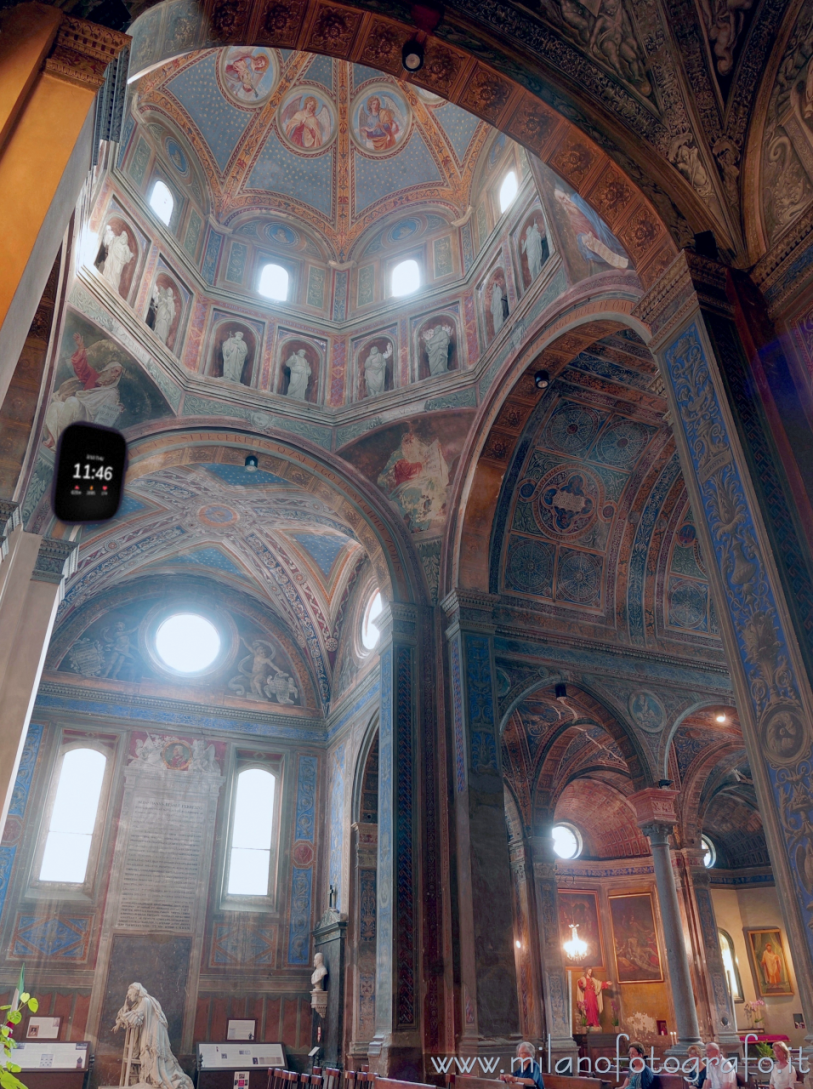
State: h=11 m=46
